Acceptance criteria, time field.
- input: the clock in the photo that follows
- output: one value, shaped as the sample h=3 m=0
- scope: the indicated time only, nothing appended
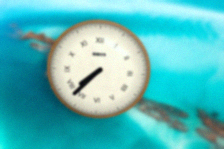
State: h=7 m=37
